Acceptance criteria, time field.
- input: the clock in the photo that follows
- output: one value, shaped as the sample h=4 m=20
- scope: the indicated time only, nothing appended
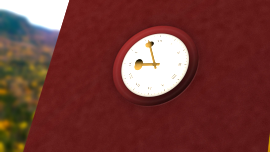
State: h=8 m=56
